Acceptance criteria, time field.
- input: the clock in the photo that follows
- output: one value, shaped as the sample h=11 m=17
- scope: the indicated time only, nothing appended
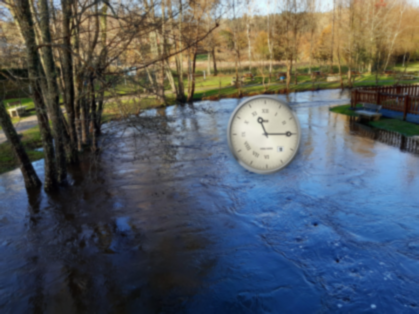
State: h=11 m=15
